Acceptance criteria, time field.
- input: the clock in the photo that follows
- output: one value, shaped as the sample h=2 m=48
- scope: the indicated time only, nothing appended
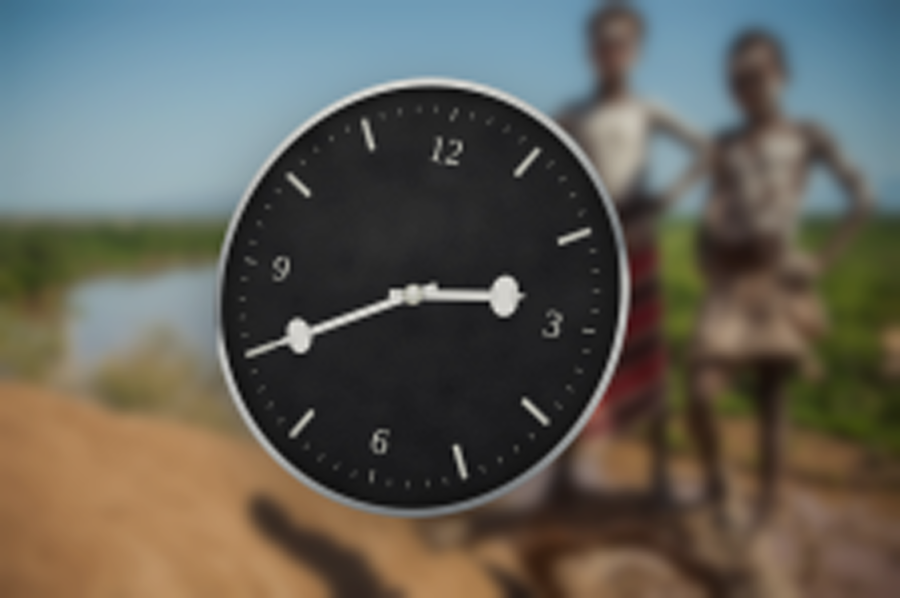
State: h=2 m=40
